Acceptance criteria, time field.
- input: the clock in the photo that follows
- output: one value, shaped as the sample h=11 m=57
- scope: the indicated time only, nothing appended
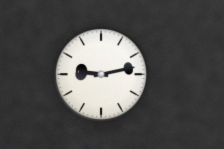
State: h=9 m=13
